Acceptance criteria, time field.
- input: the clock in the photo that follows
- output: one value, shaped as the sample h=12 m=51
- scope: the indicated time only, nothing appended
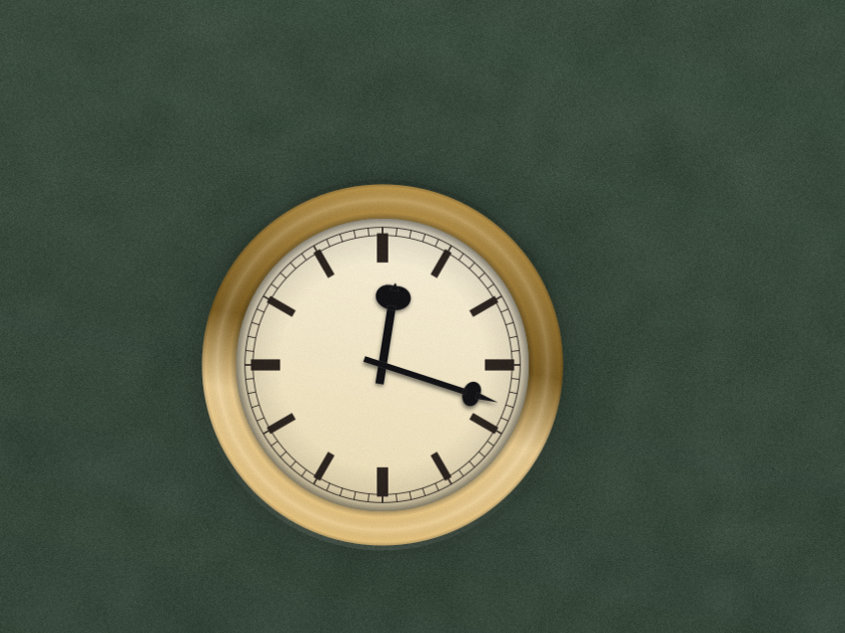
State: h=12 m=18
